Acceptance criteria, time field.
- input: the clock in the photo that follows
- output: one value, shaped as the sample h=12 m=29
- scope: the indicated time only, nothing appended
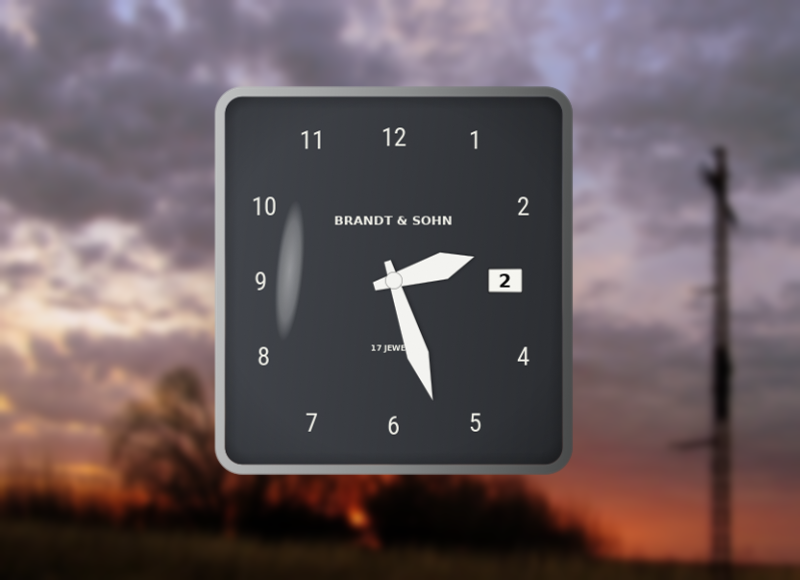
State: h=2 m=27
